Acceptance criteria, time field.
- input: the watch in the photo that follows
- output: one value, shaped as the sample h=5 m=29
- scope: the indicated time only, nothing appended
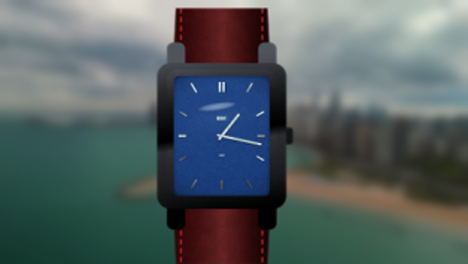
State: h=1 m=17
